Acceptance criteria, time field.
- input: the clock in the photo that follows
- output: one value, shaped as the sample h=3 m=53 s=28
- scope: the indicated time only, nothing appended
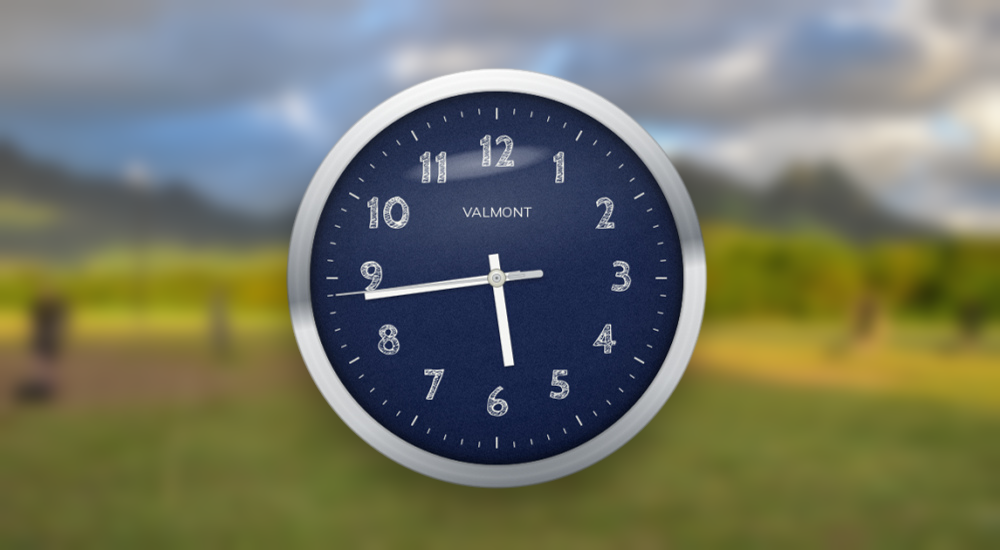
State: h=5 m=43 s=44
